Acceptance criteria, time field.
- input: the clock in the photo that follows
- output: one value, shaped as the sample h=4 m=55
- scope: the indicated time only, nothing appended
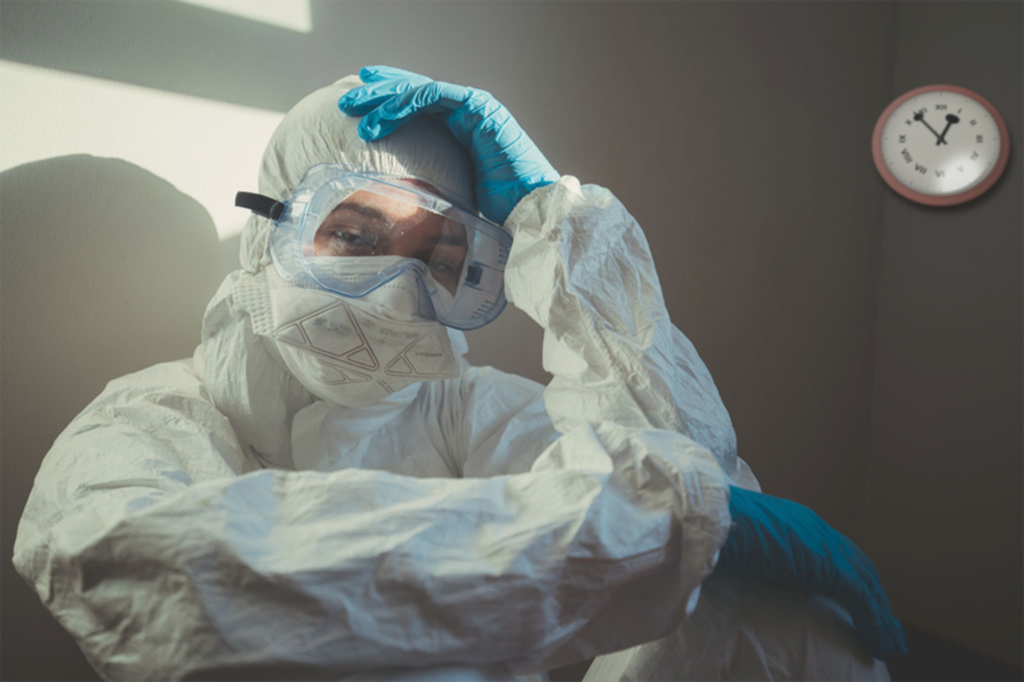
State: h=12 m=53
